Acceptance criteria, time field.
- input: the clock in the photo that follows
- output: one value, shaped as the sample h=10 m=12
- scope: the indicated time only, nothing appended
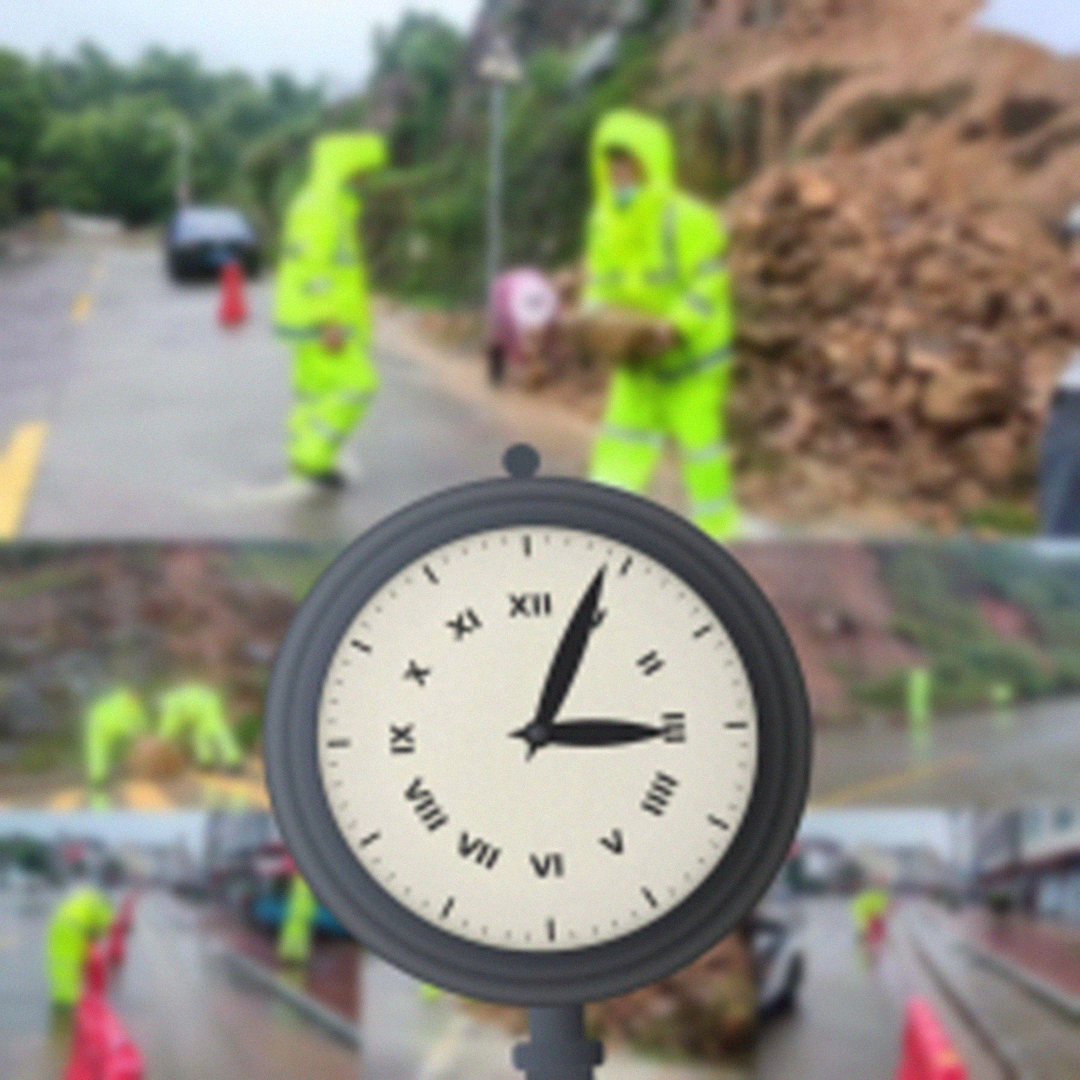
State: h=3 m=4
